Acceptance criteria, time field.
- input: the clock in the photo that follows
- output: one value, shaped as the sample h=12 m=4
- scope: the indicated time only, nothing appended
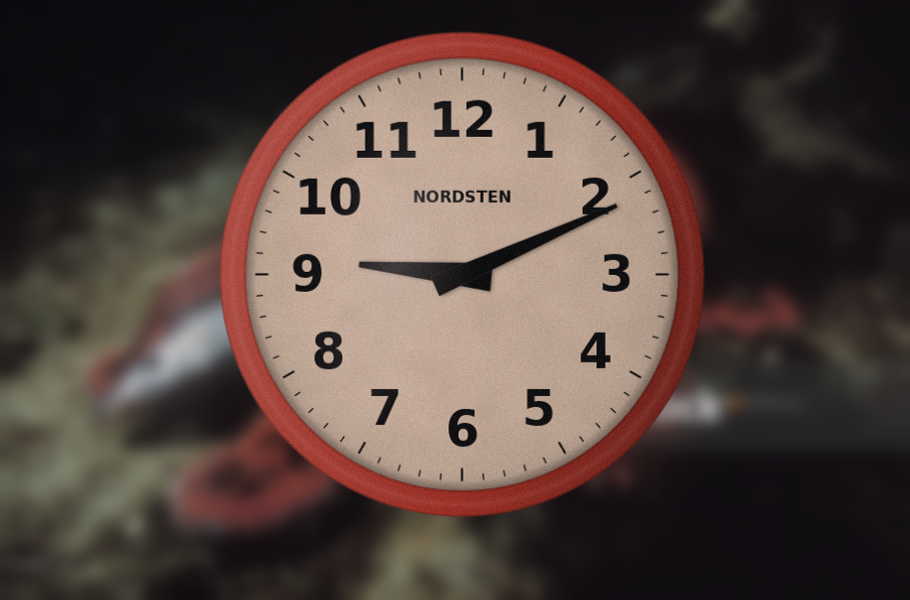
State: h=9 m=11
